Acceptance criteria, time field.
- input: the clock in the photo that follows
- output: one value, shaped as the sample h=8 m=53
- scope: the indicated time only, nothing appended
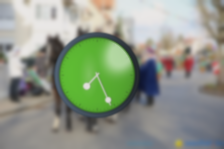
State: h=7 m=26
